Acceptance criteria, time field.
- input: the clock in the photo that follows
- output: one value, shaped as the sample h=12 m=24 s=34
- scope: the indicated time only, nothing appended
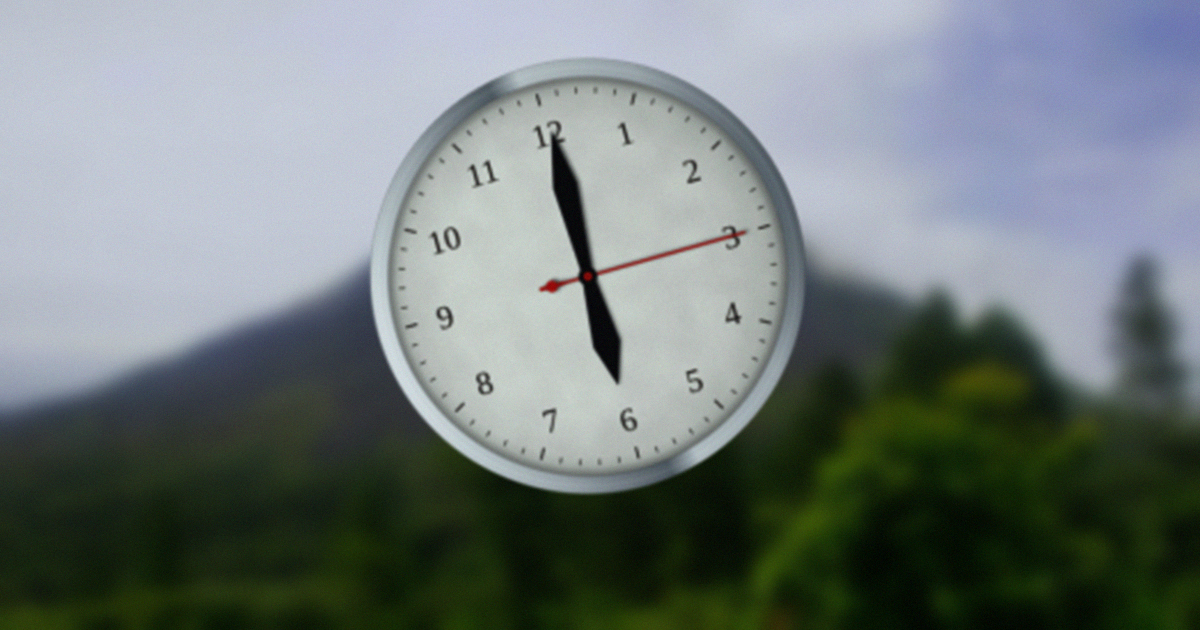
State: h=6 m=0 s=15
